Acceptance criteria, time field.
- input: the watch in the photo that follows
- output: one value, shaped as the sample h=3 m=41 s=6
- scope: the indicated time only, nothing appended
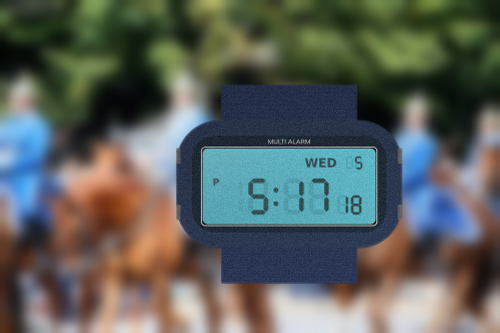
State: h=5 m=17 s=18
